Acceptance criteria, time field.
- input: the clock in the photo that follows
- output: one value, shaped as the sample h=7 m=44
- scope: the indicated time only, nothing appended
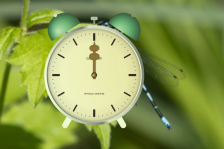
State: h=12 m=0
